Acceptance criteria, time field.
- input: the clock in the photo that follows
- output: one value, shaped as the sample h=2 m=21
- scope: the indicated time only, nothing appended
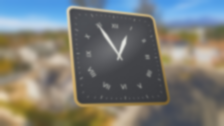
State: h=12 m=55
